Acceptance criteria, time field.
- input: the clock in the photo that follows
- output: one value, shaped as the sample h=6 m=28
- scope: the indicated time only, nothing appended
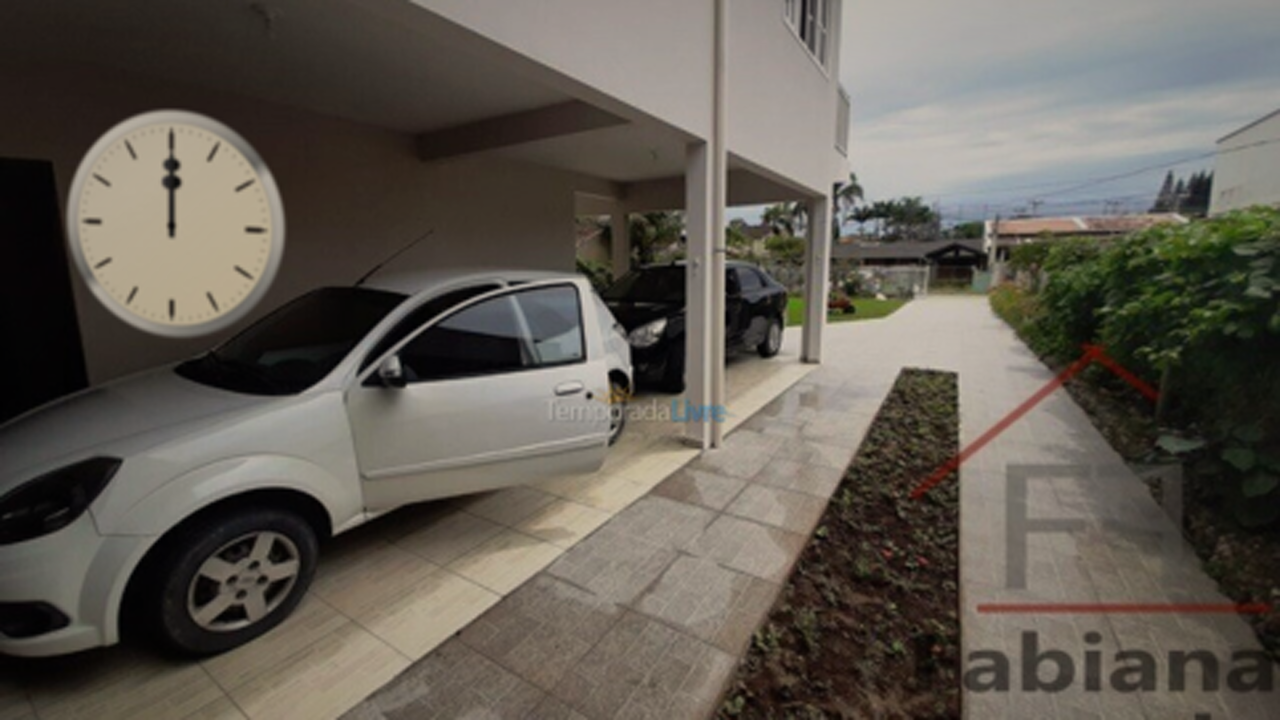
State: h=12 m=0
